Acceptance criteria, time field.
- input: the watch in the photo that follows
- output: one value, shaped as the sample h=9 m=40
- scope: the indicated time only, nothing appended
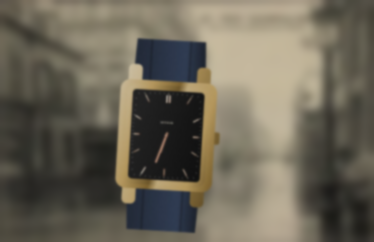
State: h=6 m=33
